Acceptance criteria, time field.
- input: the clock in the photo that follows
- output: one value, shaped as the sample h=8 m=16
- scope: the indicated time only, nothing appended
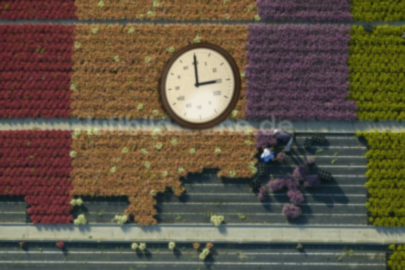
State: h=3 m=0
